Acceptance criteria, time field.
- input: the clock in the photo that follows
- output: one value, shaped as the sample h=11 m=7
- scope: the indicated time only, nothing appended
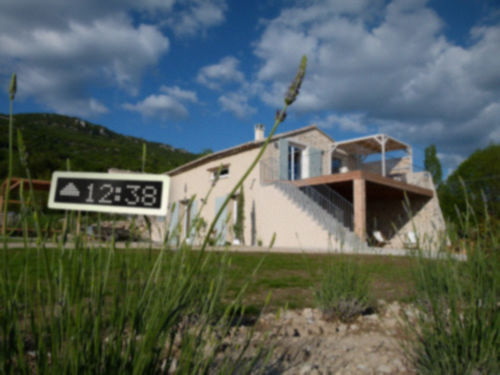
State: h=12 m=38
